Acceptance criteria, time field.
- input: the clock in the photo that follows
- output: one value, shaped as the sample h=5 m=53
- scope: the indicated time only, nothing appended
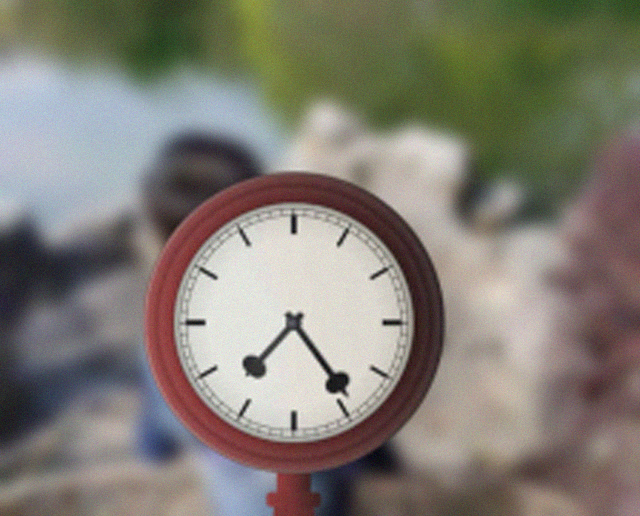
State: h=7 m=24
